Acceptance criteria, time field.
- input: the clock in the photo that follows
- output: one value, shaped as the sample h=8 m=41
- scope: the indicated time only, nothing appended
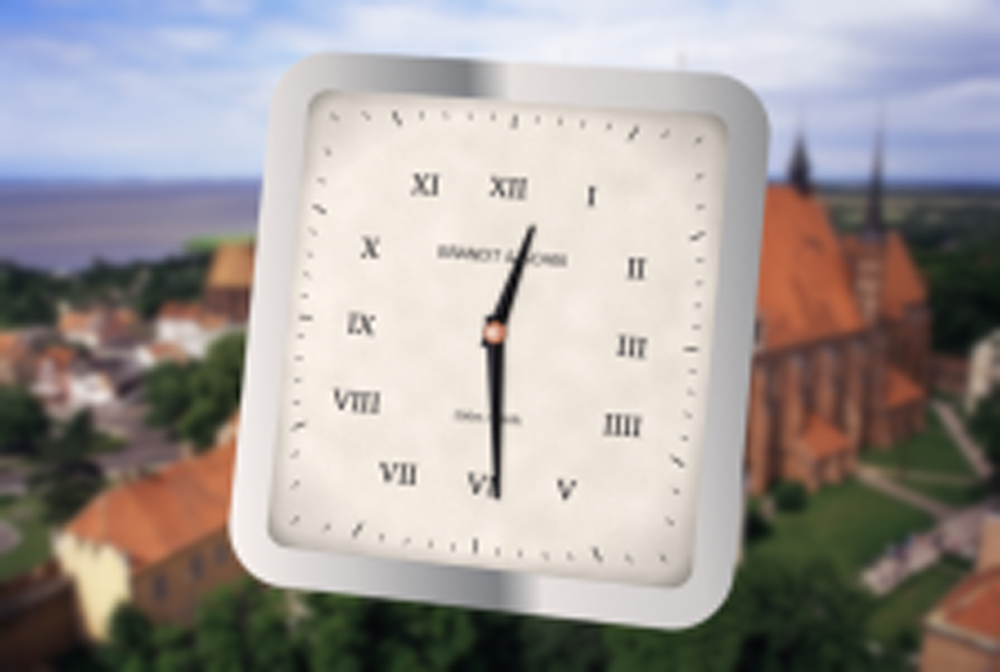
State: h=12 m=29
